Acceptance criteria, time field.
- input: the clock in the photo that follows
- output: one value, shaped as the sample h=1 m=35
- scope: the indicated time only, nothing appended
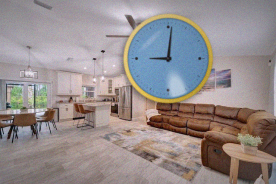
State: h=9 m=1
